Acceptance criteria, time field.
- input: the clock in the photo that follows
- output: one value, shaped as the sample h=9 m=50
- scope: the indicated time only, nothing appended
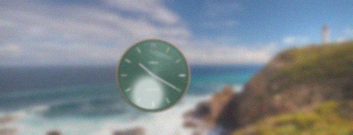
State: h=10 m=20
